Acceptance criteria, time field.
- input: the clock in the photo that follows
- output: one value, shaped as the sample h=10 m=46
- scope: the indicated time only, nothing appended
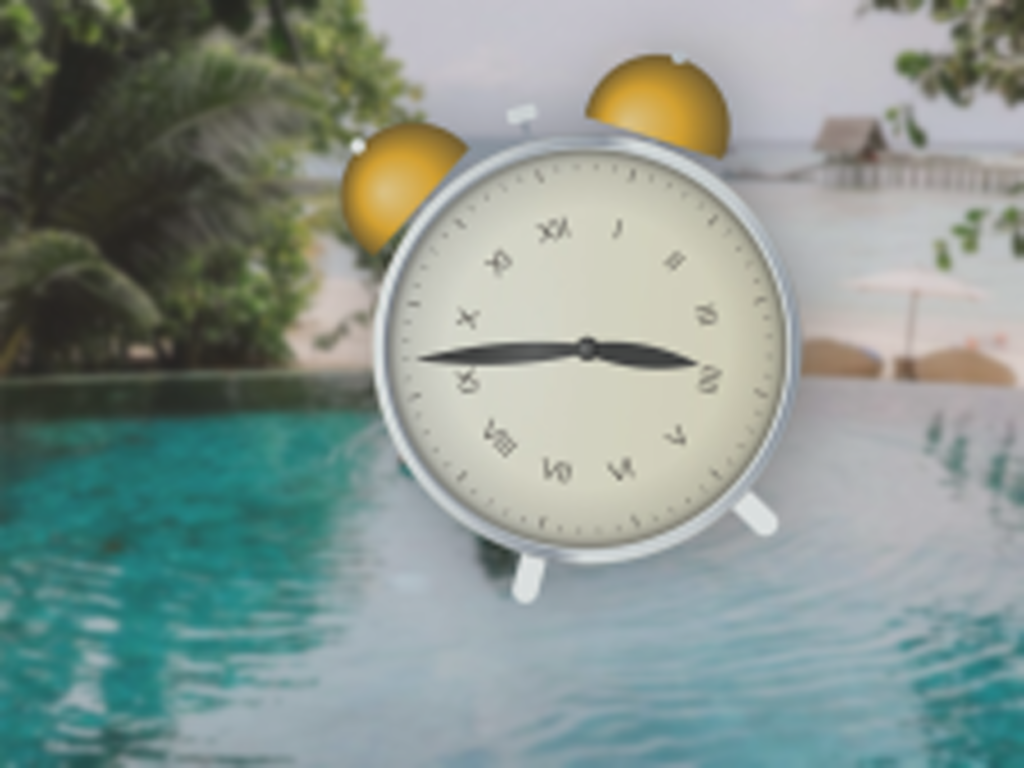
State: h=3 m=47
